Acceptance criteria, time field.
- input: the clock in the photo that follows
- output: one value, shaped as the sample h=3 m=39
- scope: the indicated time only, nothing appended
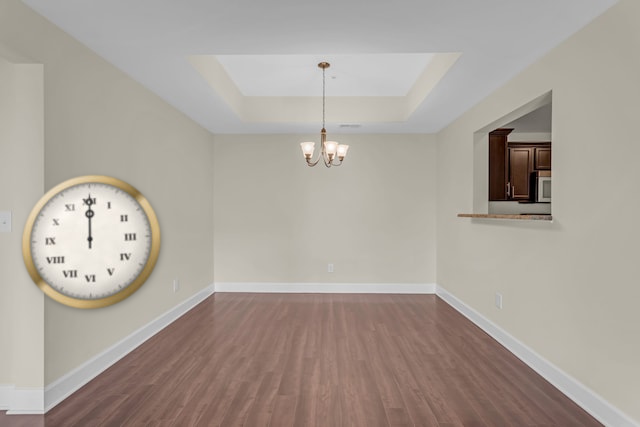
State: h=12 m=0
